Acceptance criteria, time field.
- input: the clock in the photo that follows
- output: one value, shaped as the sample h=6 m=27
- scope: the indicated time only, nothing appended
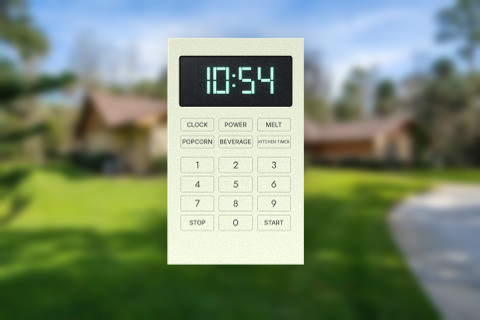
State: h=10 m=54
